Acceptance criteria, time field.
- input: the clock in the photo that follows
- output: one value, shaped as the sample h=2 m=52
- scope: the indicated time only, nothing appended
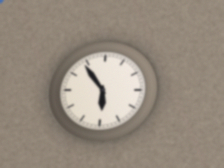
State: h=5 m=54
